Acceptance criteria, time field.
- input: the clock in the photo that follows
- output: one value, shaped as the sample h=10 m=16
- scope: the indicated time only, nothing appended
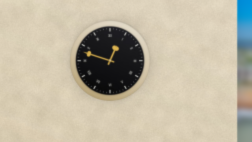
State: h=12 m=48
